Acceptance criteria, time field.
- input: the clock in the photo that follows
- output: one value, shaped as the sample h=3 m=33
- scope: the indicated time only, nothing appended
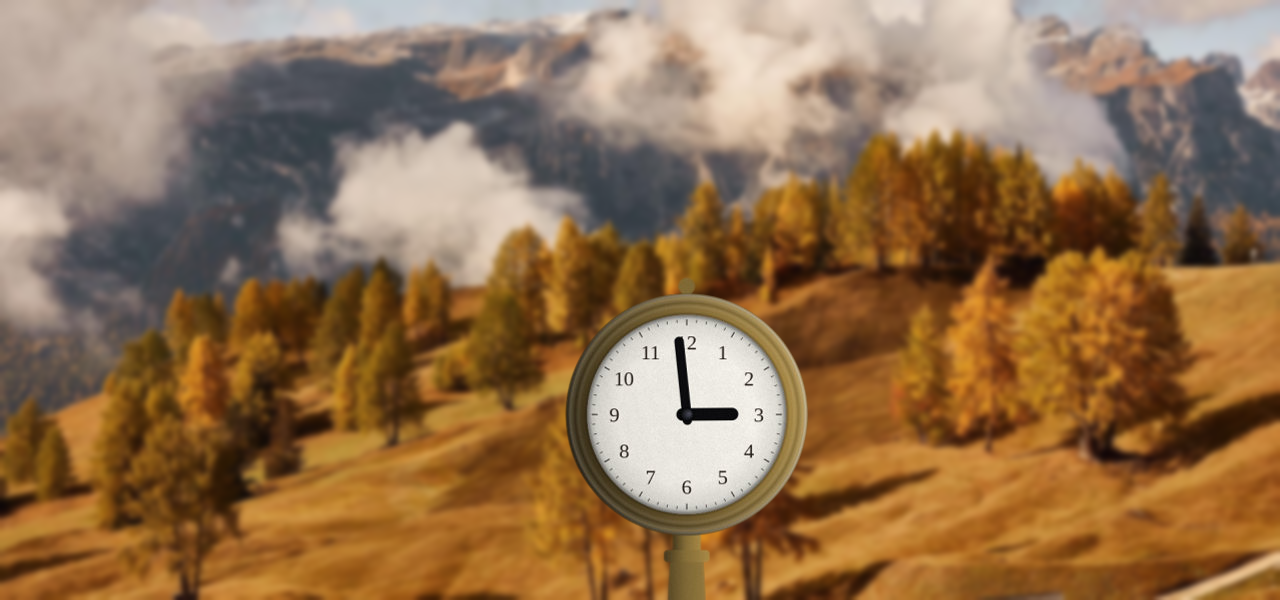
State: h=2 m=59
